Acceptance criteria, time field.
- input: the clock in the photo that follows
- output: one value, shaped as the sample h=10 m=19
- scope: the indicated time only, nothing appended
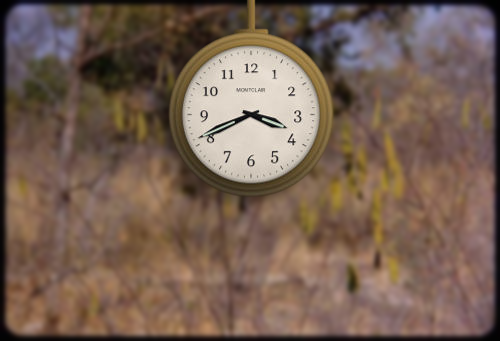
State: h=3 m=41
